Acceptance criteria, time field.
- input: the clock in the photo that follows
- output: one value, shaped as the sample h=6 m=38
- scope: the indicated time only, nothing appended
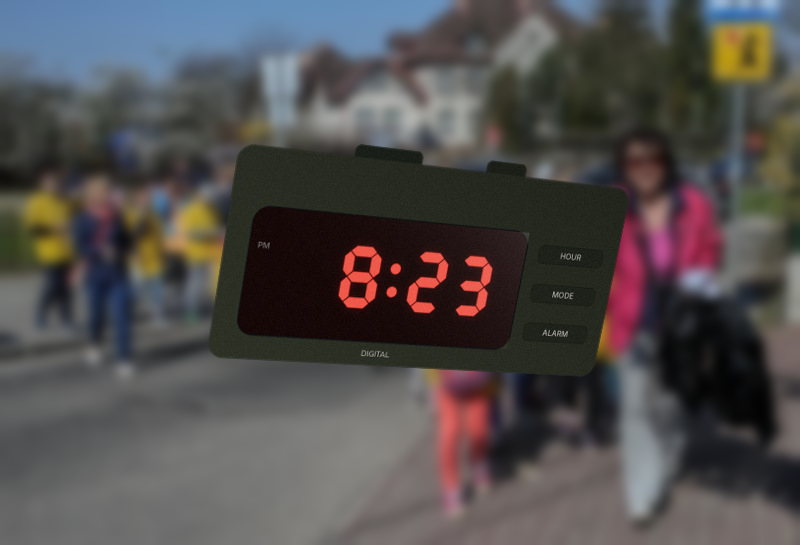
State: h=8 m=23
